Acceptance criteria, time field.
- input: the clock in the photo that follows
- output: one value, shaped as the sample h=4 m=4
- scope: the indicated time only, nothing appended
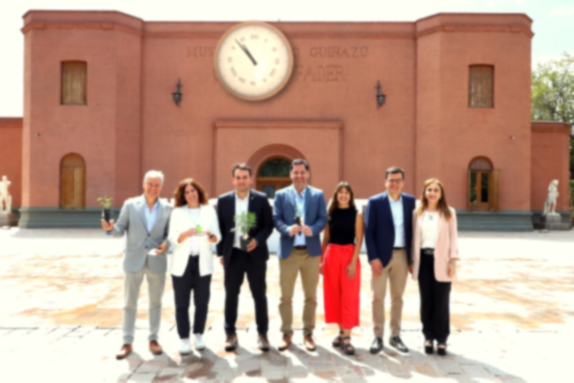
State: h=10 m=53
